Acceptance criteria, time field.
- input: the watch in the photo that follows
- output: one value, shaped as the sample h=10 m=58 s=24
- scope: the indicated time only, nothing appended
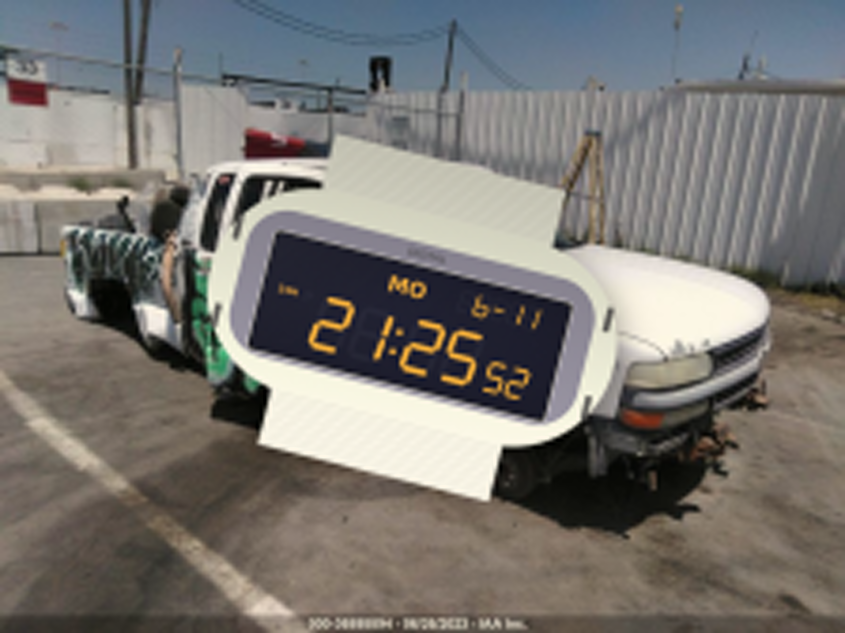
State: h=21 m=25 s=52
